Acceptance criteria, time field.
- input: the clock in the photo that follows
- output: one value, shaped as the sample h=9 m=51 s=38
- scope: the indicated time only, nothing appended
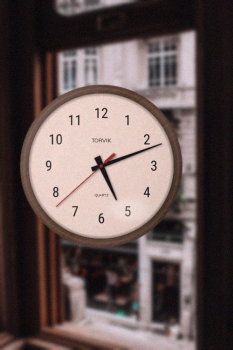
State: h=5 m=11 s=38
